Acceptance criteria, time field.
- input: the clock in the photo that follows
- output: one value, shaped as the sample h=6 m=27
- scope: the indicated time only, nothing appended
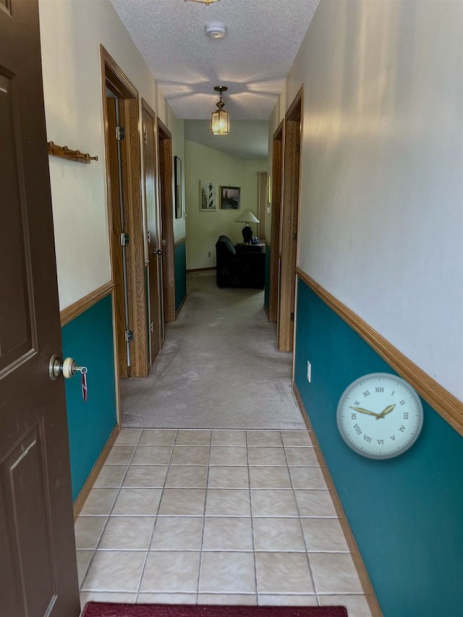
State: h=1 m=48
